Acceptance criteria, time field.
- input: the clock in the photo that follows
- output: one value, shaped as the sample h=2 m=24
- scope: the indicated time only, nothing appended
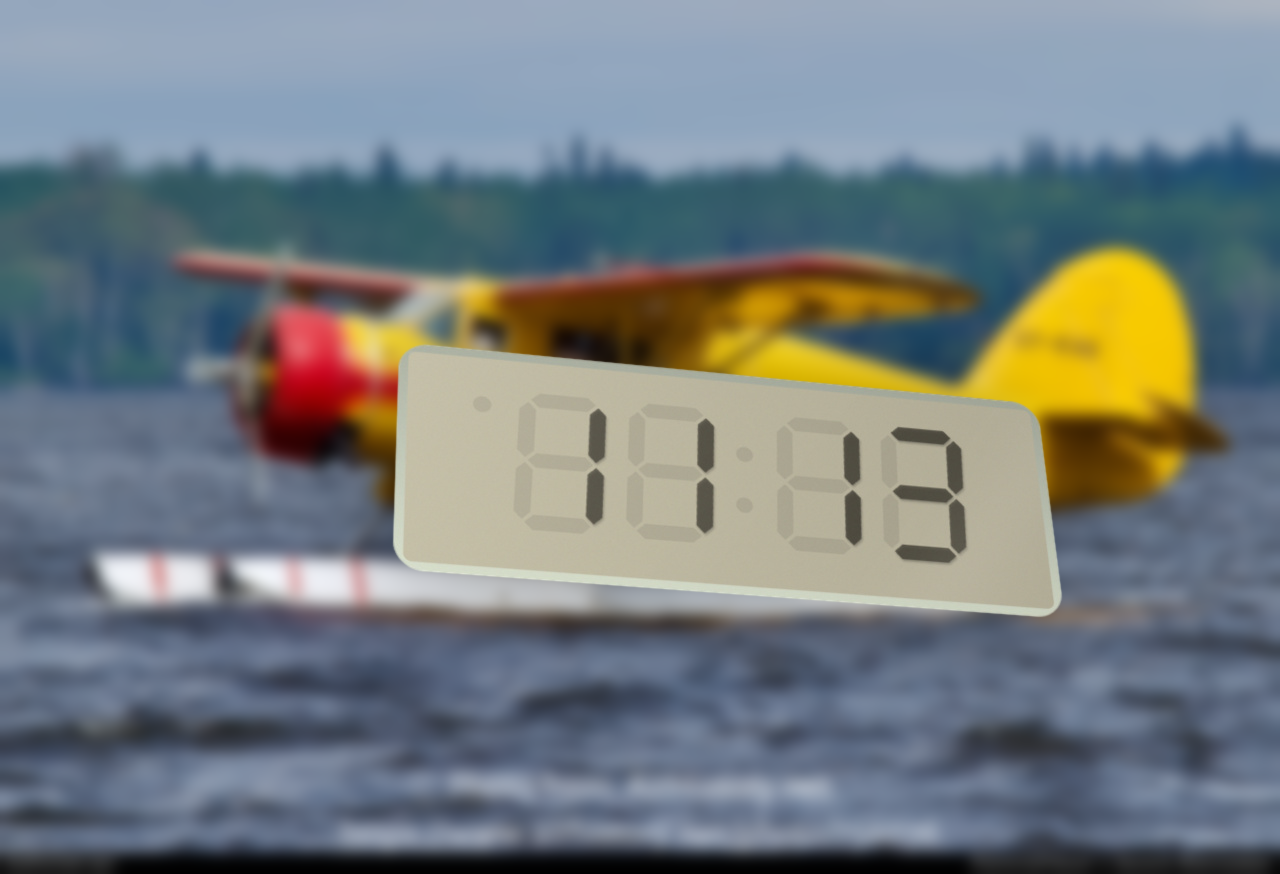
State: h=11 m=13
